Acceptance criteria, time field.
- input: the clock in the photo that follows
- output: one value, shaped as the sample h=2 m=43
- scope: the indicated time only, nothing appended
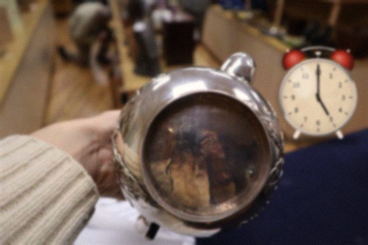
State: h=5 m=0
